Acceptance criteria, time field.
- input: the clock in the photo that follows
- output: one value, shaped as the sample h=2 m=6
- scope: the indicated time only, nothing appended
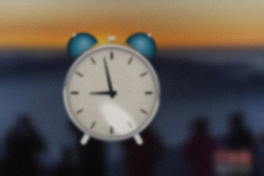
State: h=8 m=58
